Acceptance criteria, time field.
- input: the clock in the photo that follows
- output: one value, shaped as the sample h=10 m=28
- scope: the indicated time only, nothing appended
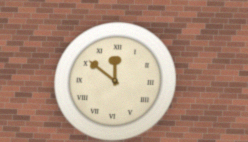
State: h=11 m=51
